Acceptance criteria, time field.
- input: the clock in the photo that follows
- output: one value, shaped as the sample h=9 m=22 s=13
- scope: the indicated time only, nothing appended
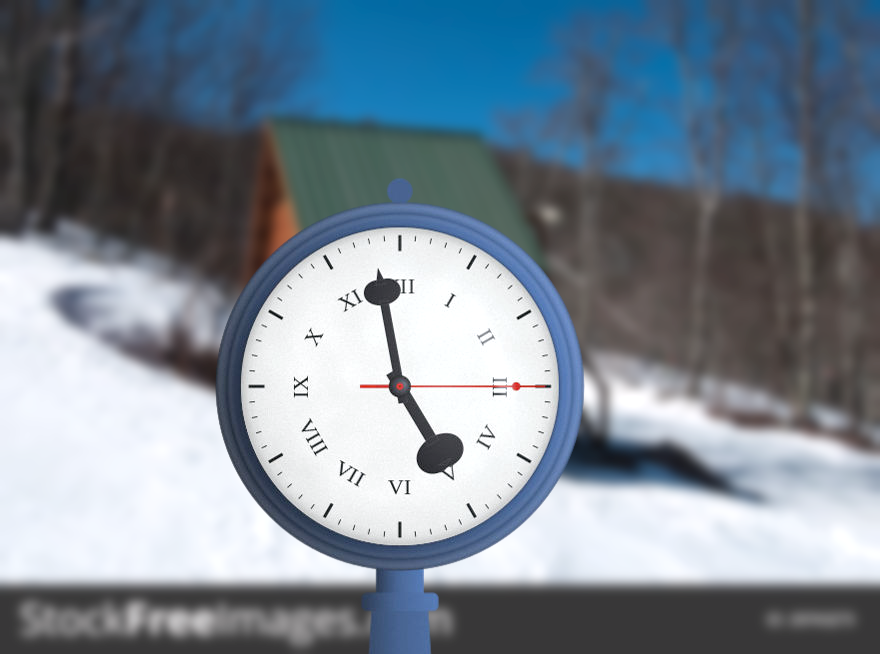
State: h=4 m=58 s=15
